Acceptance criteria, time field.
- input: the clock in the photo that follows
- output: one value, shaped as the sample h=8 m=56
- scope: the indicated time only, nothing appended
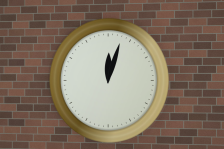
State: h=12 m=3
